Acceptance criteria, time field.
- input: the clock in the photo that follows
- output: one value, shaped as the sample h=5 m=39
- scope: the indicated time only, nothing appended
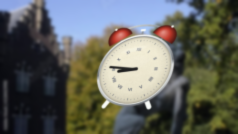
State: h=8 m=46
